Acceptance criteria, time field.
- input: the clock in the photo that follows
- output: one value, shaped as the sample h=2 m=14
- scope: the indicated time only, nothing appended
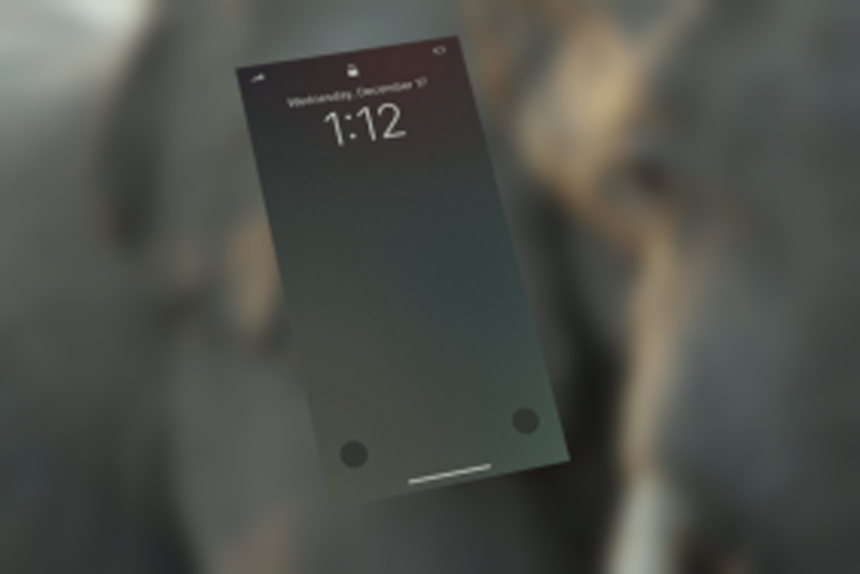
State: h=1 m=12
